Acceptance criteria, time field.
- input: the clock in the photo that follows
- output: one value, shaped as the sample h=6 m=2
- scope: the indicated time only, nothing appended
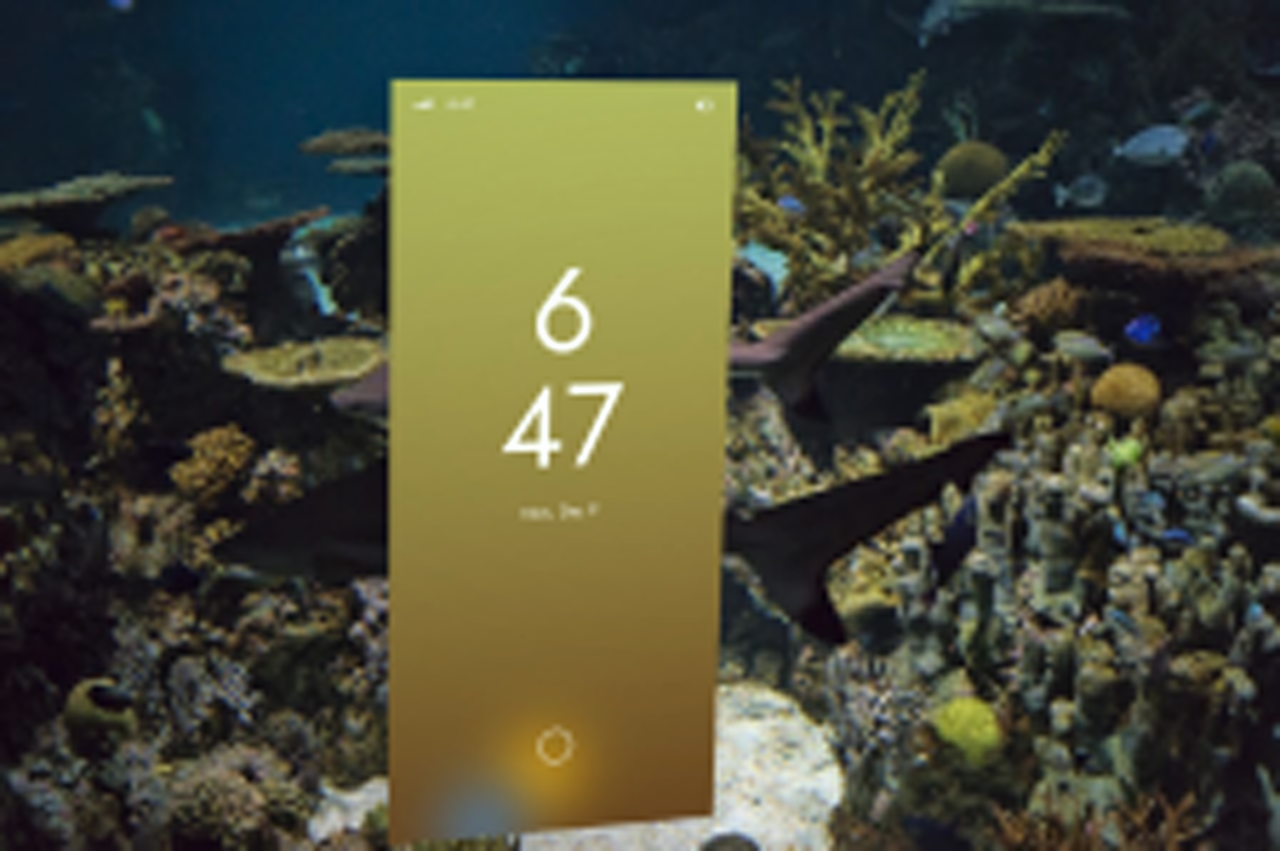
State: h=6 m=47
